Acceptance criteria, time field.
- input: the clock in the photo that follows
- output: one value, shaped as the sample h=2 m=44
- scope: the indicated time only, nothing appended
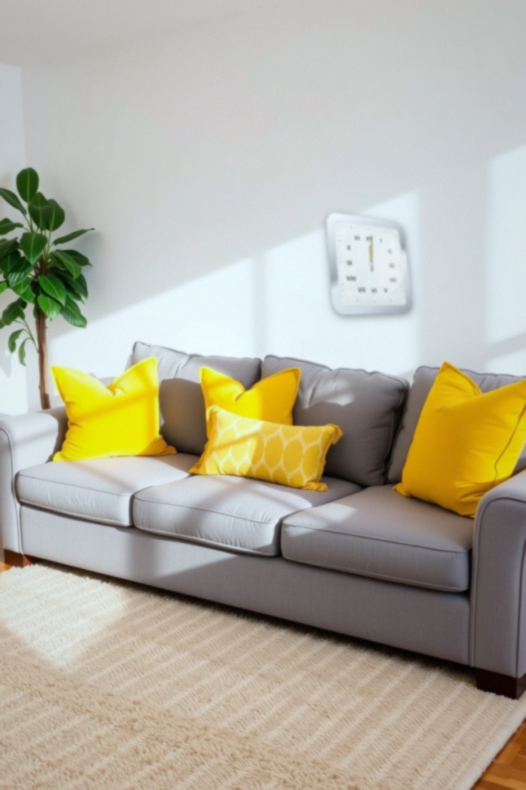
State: h=12 m=1
